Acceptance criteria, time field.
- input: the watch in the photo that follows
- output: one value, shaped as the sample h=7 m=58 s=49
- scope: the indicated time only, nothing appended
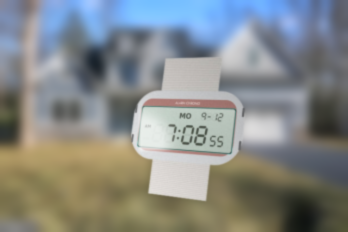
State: h=7 m=8 s=55
